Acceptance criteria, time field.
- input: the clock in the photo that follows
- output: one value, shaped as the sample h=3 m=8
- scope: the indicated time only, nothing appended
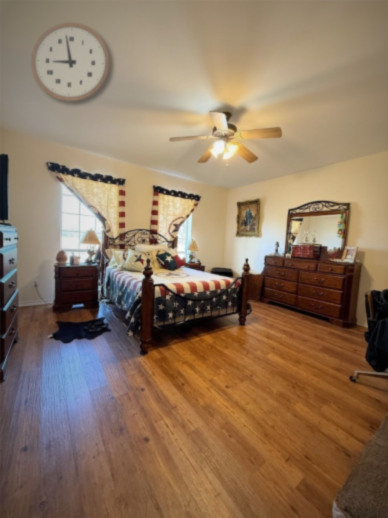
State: h=8 m=58
